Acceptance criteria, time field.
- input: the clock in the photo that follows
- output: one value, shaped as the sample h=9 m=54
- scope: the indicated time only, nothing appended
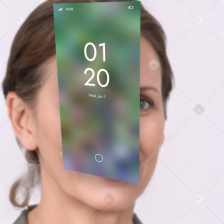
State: h=1 m=20
